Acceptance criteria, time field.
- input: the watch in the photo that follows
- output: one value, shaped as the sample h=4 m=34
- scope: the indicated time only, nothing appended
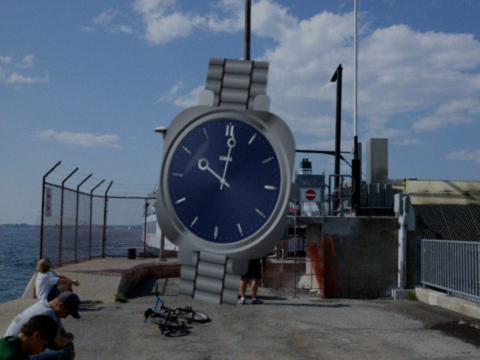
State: h=10 m=1
